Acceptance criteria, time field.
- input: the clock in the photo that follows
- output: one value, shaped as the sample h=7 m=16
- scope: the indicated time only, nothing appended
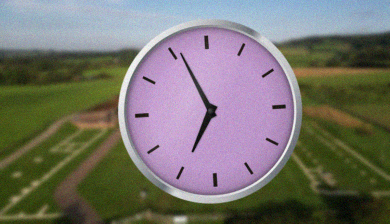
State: h=6 m=56
